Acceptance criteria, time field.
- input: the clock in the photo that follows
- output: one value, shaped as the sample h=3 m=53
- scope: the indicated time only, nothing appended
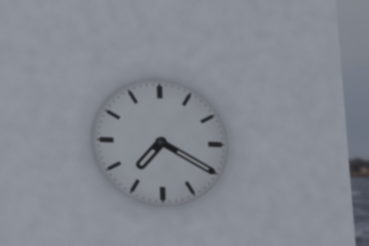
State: h=7 m=20
